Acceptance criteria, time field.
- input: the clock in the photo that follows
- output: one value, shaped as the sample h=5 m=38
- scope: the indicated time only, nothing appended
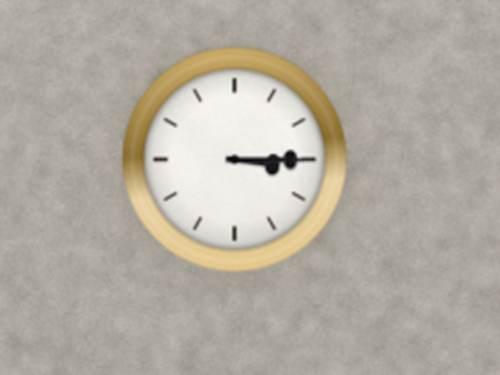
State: h=3 m=15
